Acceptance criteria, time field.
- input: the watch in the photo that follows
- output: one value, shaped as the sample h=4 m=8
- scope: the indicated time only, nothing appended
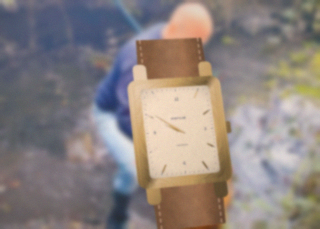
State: h=9 m=51
